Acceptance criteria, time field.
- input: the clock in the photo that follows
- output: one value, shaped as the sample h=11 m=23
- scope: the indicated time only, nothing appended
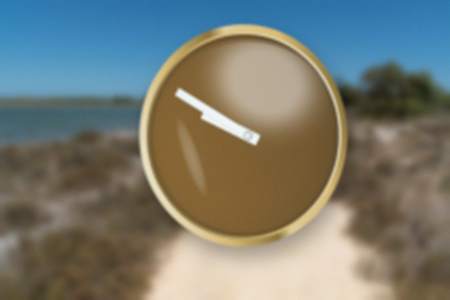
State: h=9 m=50
